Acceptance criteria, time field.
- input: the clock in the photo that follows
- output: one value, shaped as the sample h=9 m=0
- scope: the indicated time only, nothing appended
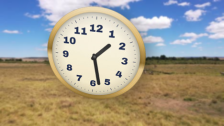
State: h=1 m=28
